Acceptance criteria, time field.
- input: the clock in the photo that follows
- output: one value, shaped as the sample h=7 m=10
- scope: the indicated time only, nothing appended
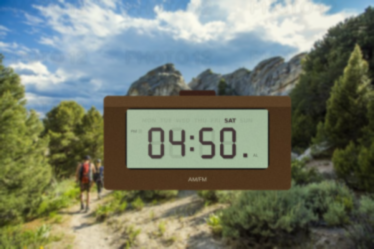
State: h=4 m=50
